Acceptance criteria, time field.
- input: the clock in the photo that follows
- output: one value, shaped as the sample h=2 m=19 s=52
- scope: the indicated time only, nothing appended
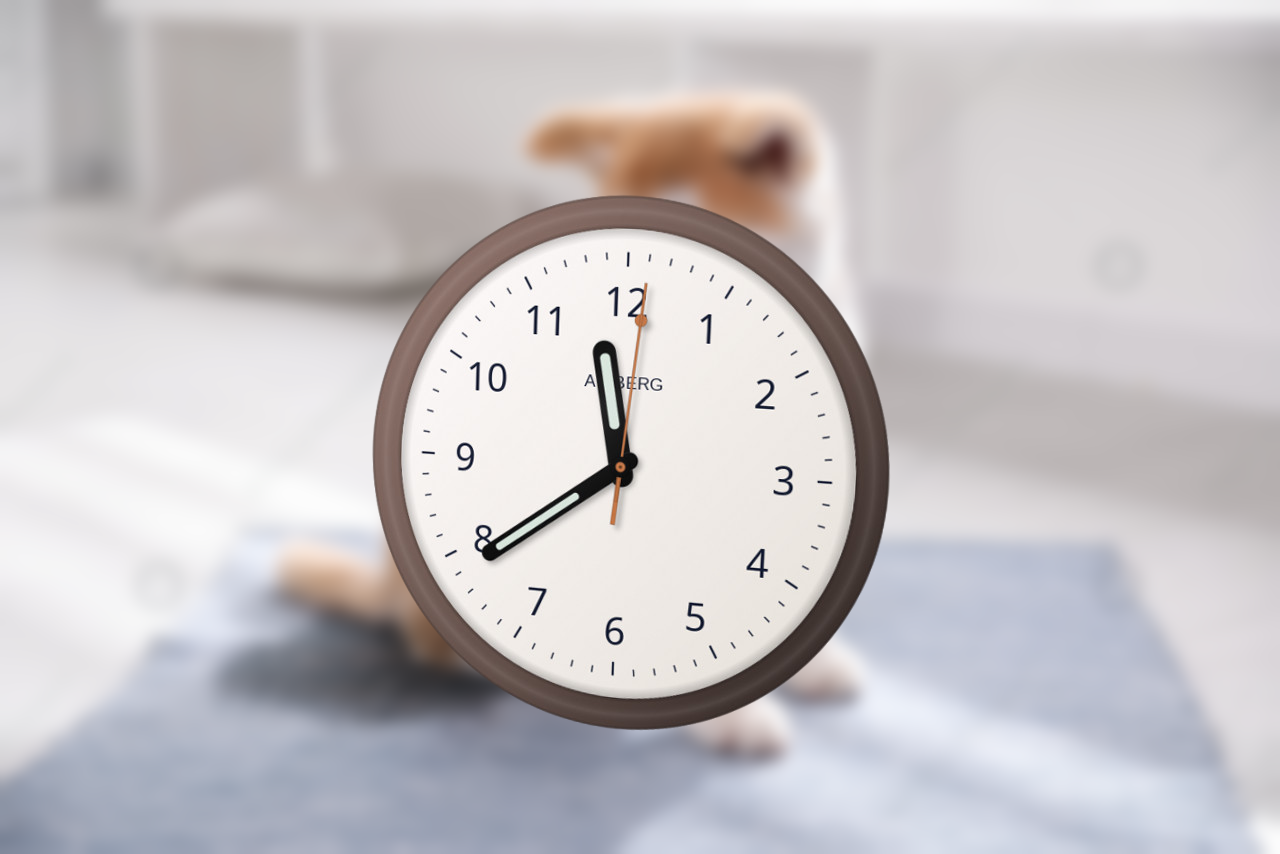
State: h=11 m=39 s=1
